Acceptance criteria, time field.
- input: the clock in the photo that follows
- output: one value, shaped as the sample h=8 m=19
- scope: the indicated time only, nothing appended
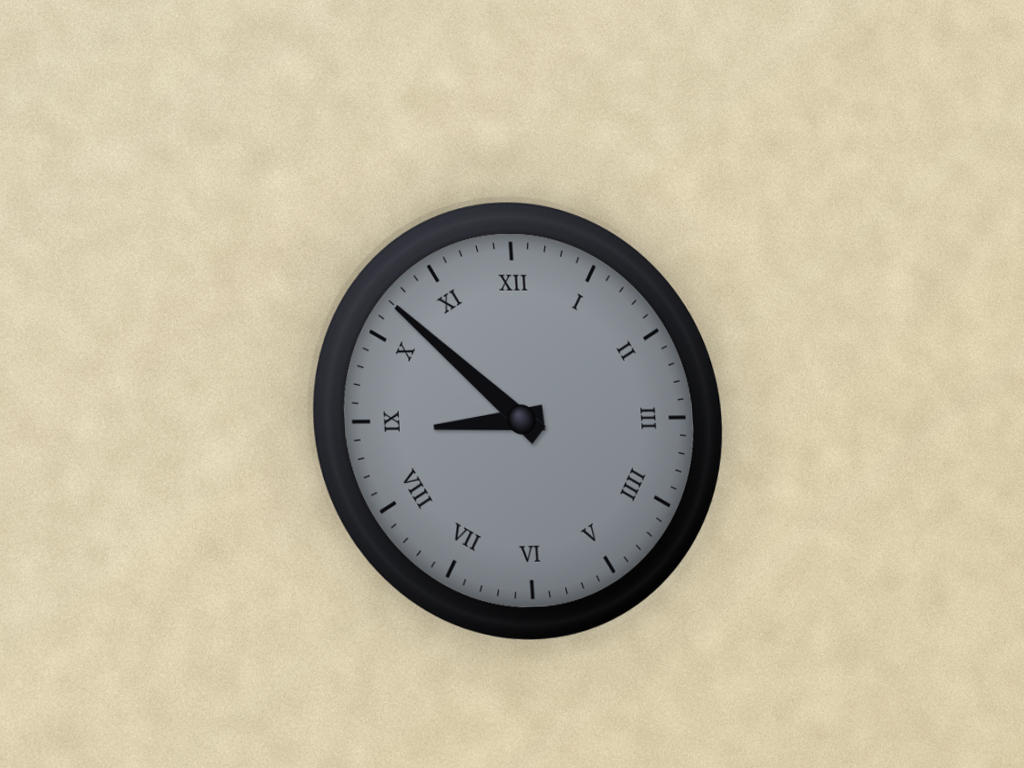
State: h=8 m=52
